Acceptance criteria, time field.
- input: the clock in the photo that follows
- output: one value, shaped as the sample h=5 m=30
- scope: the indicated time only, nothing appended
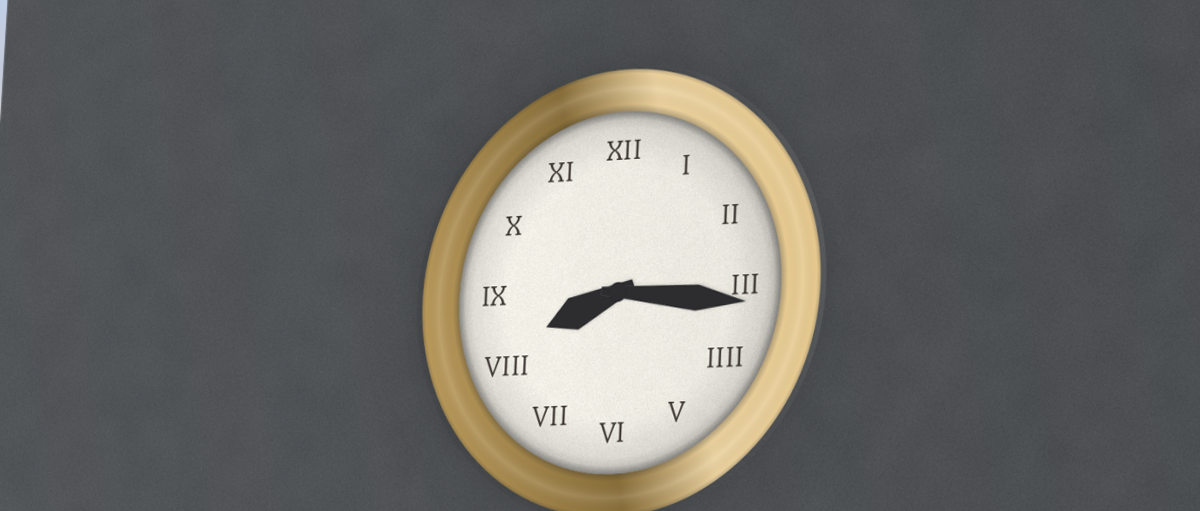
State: h=8 m=16
